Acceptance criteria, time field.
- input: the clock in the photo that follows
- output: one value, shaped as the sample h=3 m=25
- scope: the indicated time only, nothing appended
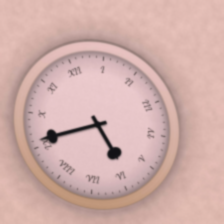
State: h=5 m=46
